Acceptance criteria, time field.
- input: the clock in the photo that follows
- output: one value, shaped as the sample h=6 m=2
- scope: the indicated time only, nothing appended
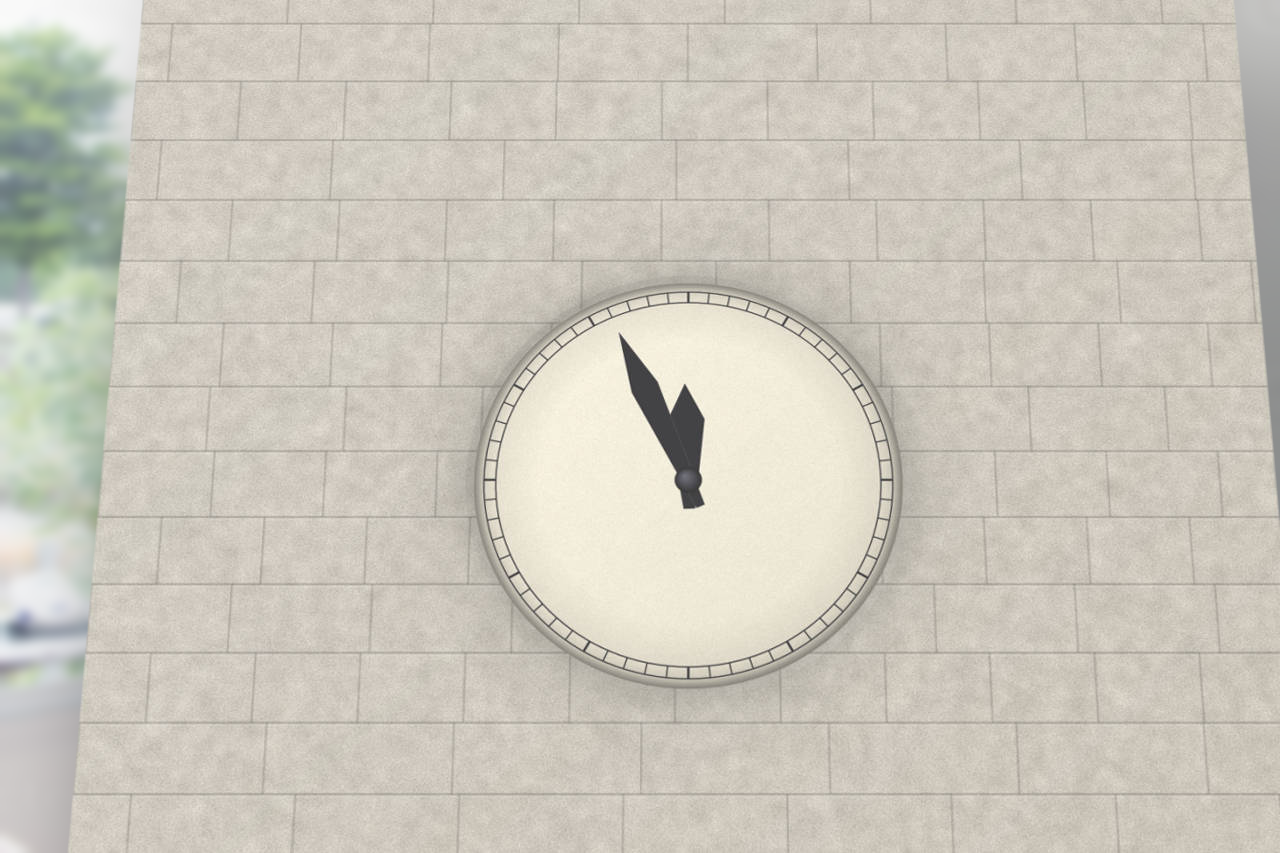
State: h=11 m=56
